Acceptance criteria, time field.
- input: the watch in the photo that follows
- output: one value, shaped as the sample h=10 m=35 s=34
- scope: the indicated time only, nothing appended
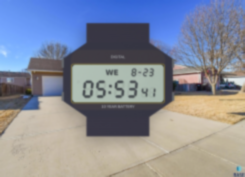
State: h=5 m=53 s=41
